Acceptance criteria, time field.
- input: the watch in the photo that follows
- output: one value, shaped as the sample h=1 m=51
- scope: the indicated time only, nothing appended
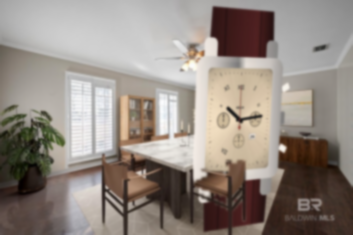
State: h=10 m=14
